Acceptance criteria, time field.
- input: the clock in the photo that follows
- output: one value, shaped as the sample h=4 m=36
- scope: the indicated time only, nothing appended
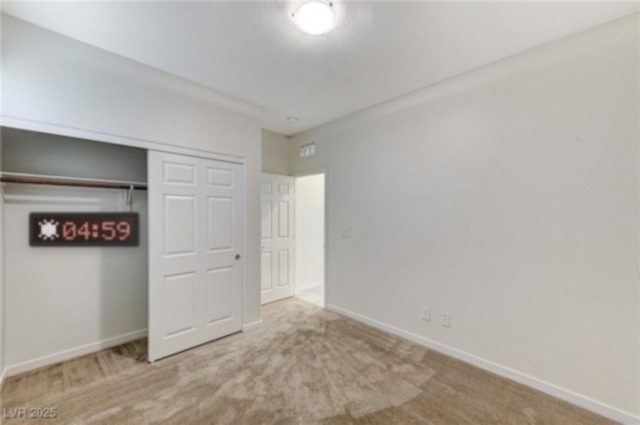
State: h=4 m=59
